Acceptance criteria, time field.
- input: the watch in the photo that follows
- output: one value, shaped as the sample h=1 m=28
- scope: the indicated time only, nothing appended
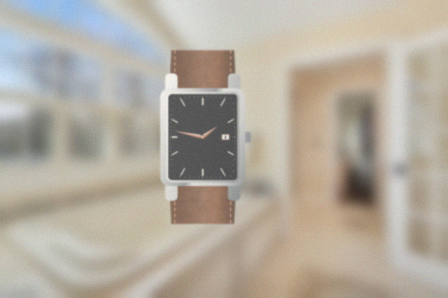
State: h=1 m=47
